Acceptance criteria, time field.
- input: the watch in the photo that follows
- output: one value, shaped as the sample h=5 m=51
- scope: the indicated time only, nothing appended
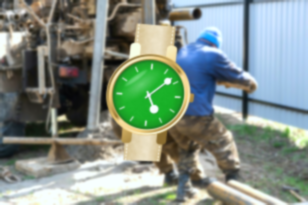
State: h=5 m=8
